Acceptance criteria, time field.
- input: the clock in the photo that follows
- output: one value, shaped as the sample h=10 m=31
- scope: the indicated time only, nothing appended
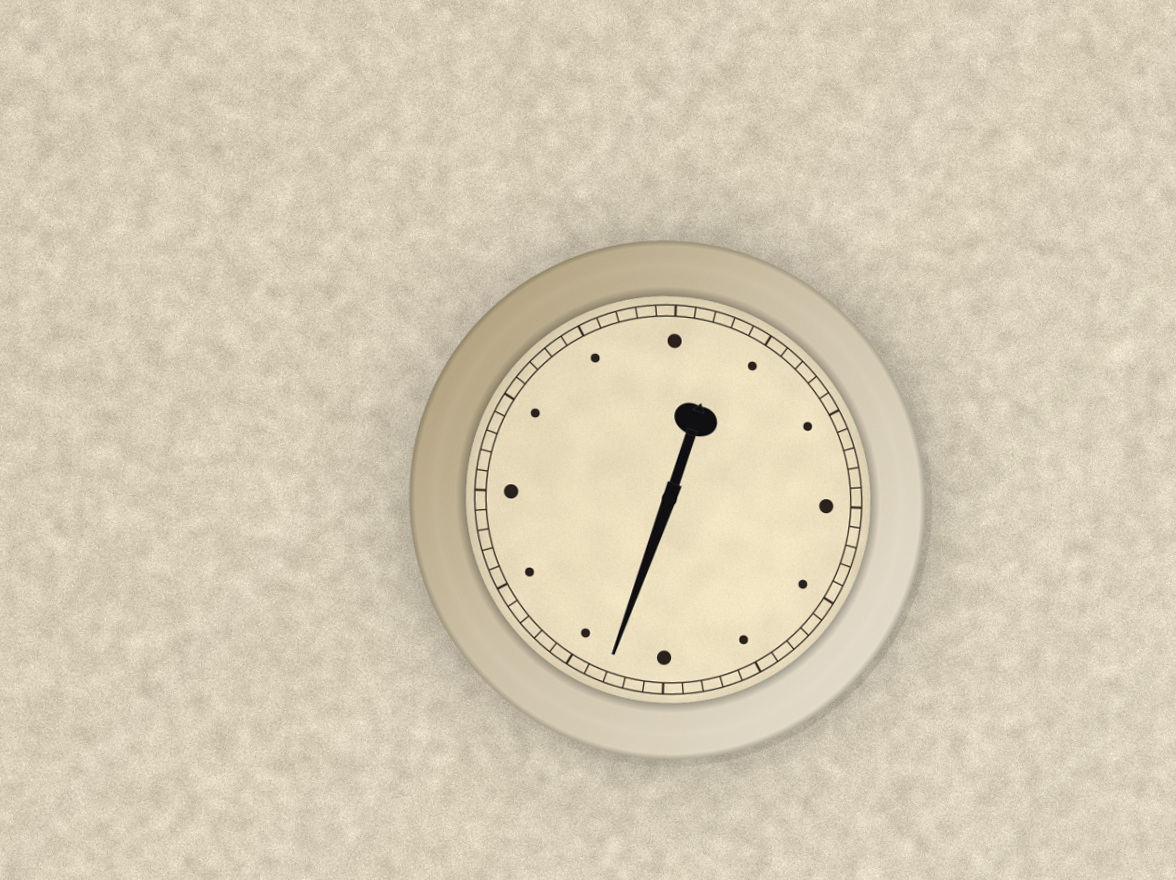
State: h=12 m=33
